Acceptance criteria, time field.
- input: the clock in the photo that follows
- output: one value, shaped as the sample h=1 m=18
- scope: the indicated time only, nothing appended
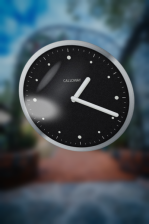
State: h=1 m=19
